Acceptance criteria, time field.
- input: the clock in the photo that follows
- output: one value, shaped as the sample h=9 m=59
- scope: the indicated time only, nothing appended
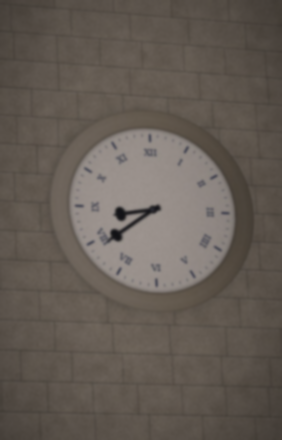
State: h=8 m=39
